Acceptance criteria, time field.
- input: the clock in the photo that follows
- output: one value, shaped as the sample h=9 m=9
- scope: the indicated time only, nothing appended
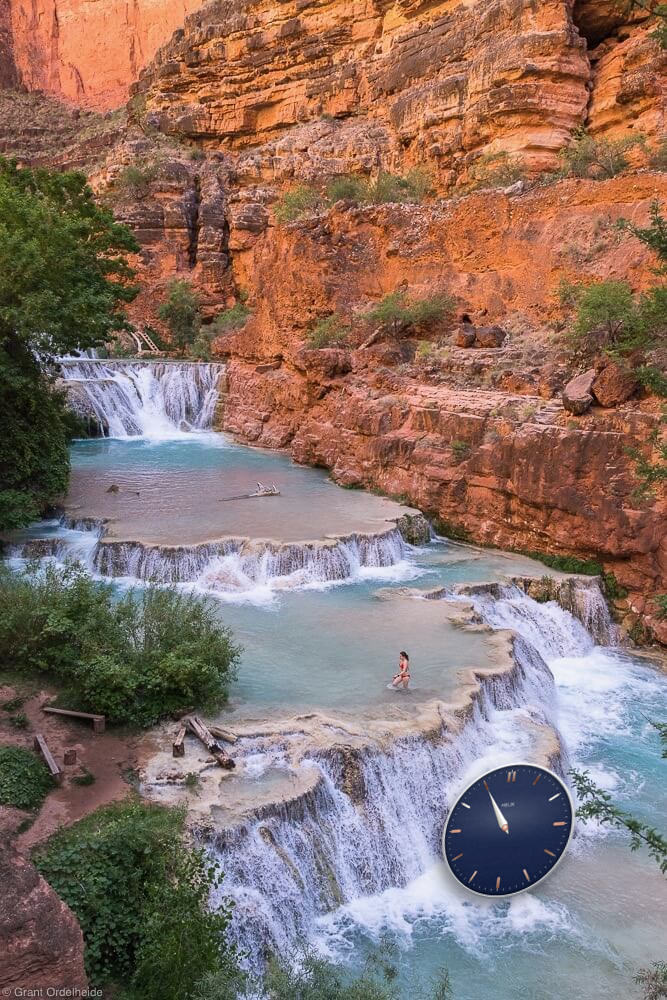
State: h=10 m=55
